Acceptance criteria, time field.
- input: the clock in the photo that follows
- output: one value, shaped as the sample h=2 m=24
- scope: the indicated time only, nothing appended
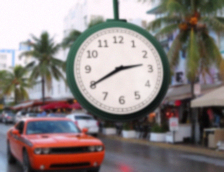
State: h=2 m=40
